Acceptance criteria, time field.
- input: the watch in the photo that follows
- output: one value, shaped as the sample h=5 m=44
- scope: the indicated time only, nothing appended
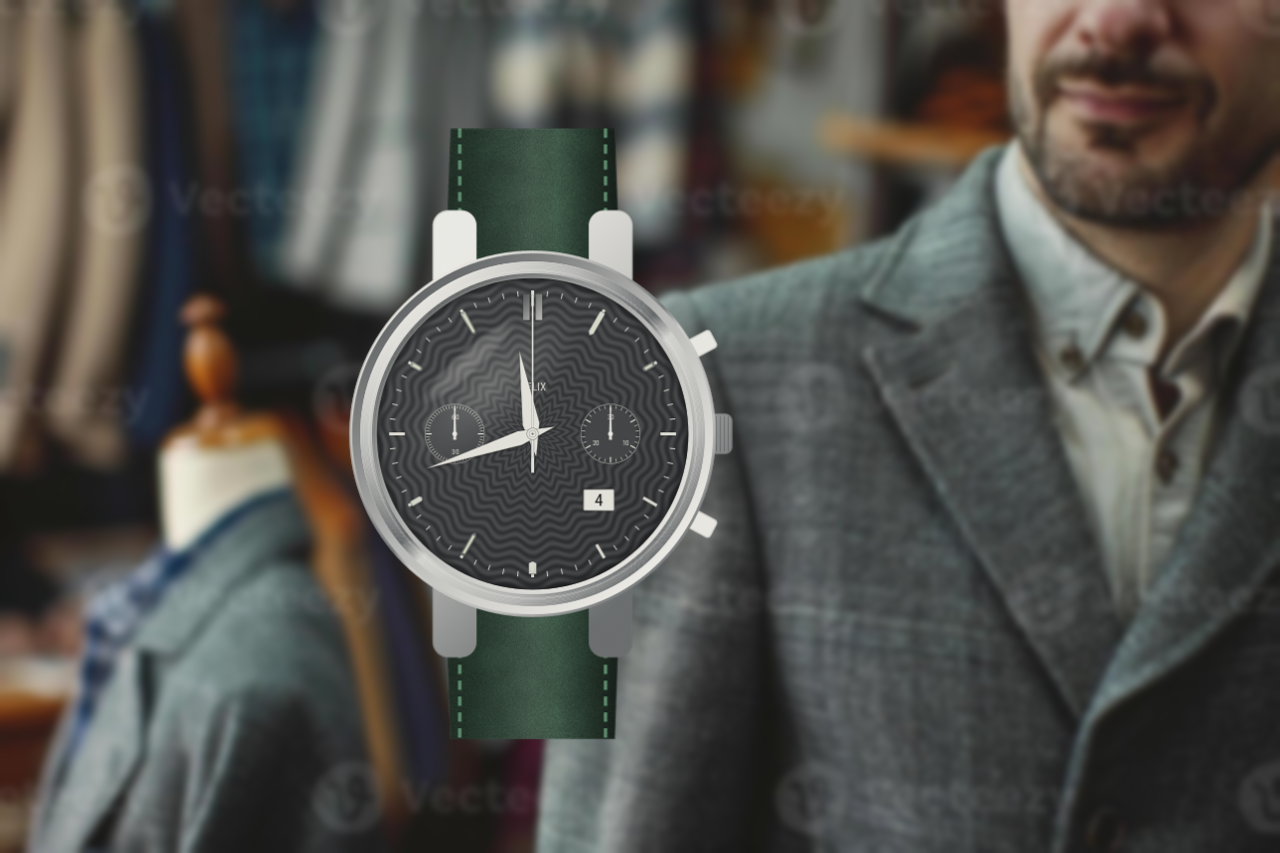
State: h=11 m=42
